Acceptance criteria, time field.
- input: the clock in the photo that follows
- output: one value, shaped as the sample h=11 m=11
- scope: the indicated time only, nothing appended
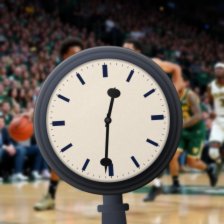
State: h=12 m=31
